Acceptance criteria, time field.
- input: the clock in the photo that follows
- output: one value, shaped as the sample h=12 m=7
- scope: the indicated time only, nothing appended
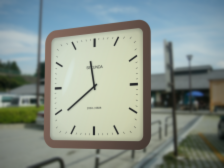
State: h=11 m=39
